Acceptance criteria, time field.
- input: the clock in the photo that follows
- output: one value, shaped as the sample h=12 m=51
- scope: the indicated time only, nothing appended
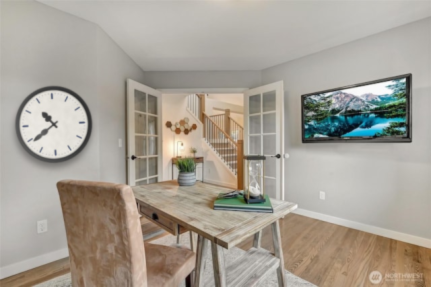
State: h=10 m=39
